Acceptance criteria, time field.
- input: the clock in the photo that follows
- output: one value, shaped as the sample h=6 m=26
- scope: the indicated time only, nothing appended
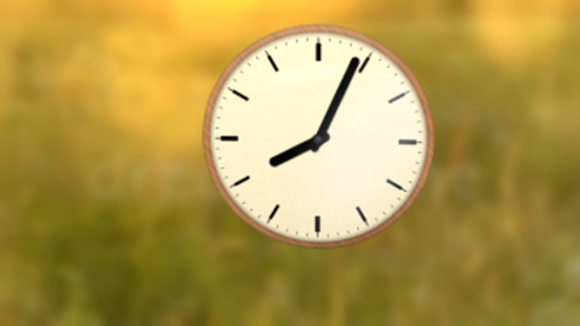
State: h=8 m=4
